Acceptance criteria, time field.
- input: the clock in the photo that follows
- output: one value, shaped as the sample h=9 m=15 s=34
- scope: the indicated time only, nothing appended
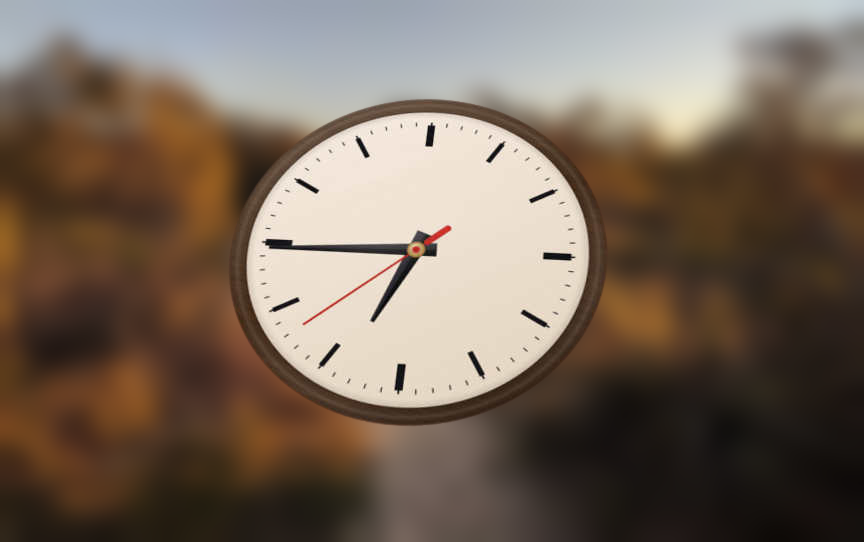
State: h=6 m=44 s=38
